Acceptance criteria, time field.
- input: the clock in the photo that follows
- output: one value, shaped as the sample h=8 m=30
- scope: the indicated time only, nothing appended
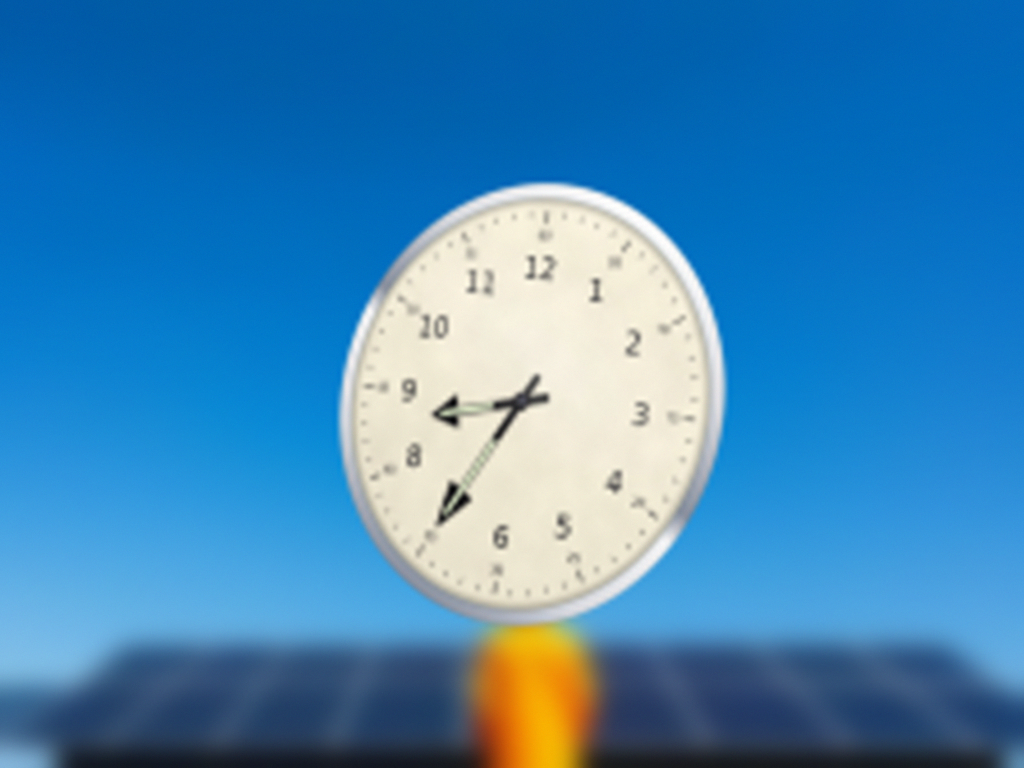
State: h=8 m=35
